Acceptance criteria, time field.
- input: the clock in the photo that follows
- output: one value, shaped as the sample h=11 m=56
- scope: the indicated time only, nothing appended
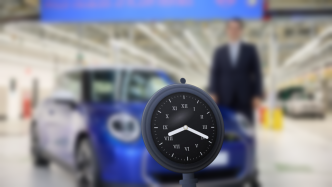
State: h=8 m=19
